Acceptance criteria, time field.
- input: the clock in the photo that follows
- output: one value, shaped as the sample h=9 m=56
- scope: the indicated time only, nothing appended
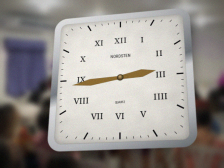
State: h=2 m=44
